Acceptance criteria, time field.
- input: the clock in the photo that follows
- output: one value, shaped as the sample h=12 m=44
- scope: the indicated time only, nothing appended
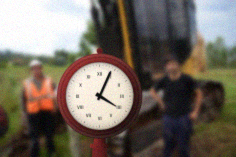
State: h=4 m=4
